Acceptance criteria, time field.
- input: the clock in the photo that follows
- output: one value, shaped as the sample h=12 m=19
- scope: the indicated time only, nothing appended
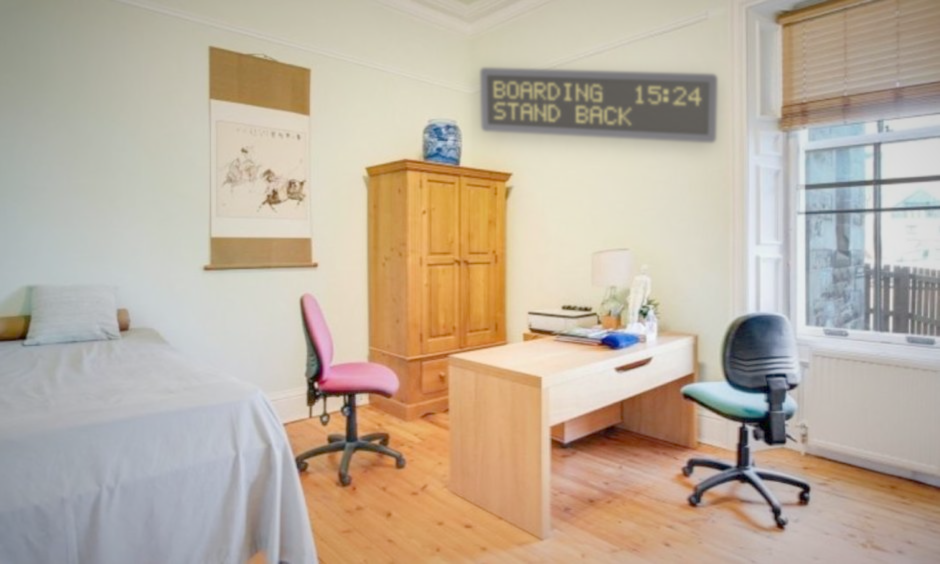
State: h=15 m=24
